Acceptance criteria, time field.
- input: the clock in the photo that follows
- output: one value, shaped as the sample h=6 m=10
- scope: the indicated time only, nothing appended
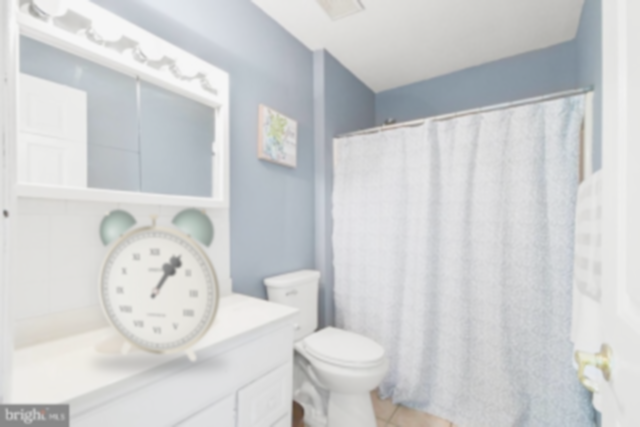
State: h=1 m=6
